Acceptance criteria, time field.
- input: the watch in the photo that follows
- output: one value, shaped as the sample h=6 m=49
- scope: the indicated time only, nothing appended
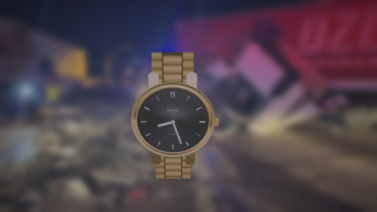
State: h=8 m=27
